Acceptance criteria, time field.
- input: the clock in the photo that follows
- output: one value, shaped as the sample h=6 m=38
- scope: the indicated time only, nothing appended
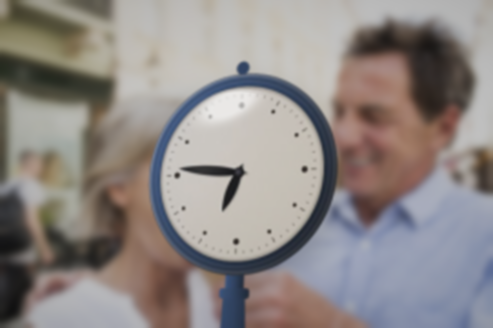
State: h=6 m=46
